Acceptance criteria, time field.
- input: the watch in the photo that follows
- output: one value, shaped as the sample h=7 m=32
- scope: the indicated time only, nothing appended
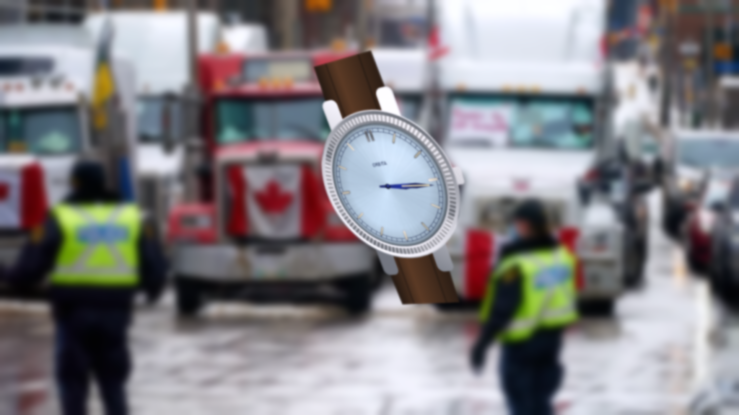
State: h=3 m=16
